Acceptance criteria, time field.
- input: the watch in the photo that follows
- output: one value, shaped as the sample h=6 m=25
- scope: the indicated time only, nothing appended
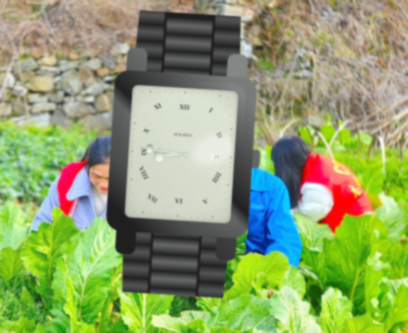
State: h=8 m=46
